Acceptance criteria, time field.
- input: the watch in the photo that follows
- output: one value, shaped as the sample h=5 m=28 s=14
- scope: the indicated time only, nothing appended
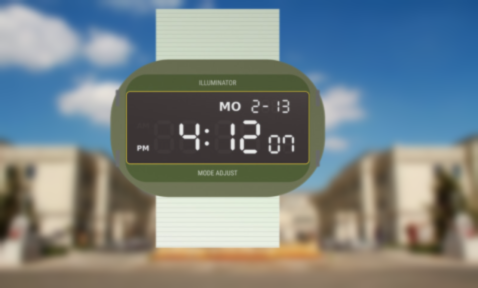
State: h=4 m=12 s=7
